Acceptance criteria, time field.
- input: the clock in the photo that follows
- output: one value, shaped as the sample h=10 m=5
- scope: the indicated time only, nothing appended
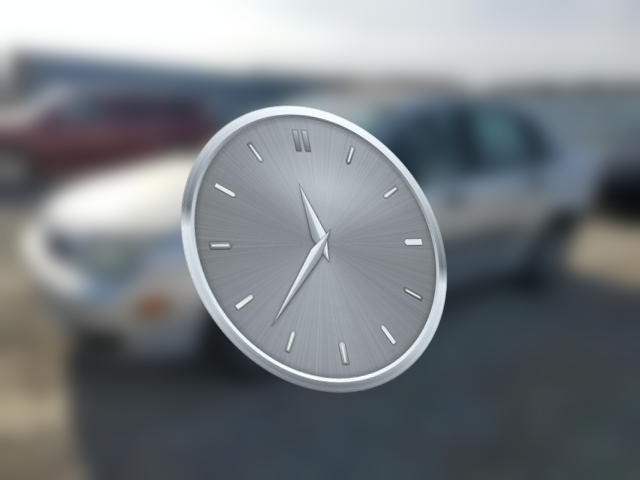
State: h=11 m=37
